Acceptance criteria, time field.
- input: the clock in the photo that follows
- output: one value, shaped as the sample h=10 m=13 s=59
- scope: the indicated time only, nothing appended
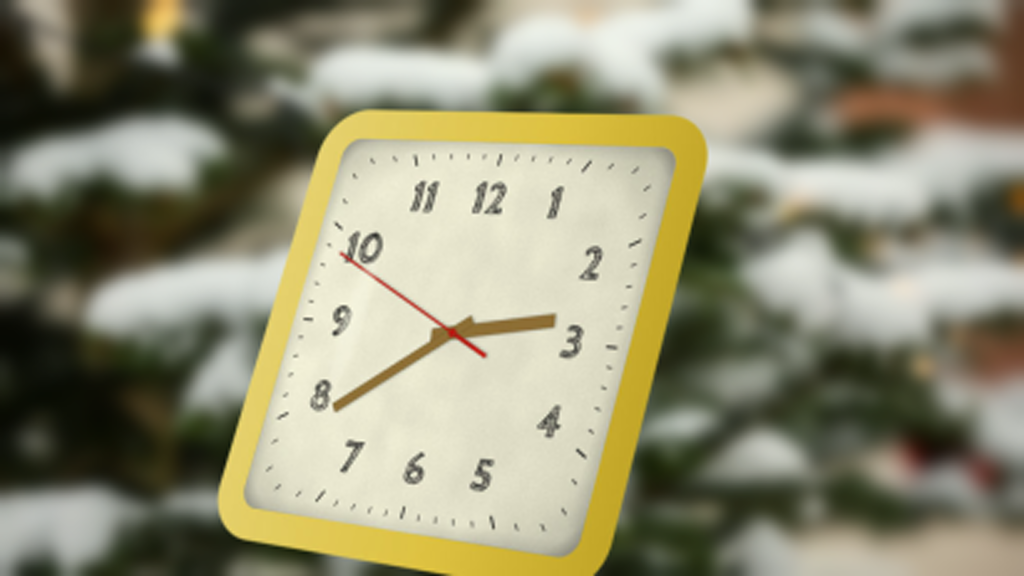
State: h=2 m=38 s=49
